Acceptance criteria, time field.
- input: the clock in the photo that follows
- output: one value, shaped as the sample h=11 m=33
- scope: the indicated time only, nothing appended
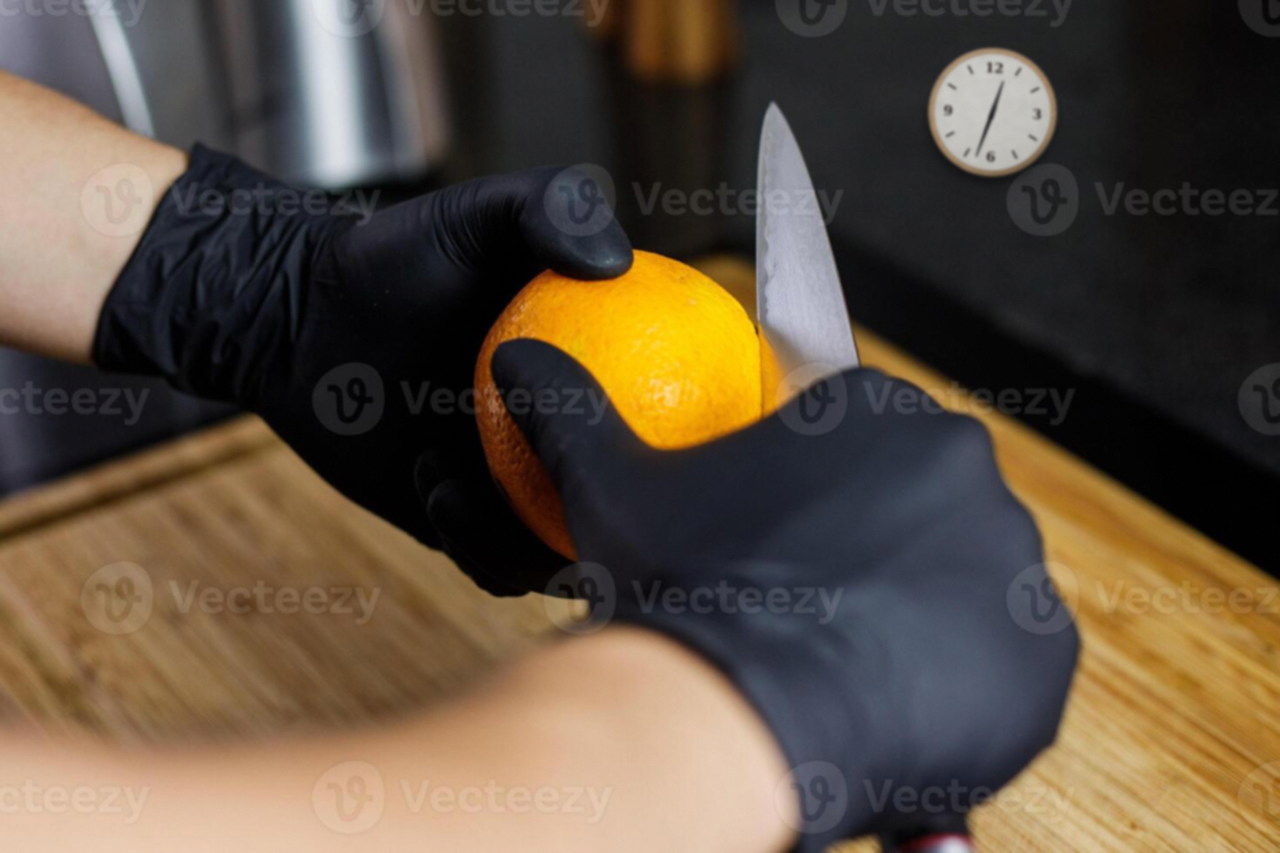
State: h=12 m=33
